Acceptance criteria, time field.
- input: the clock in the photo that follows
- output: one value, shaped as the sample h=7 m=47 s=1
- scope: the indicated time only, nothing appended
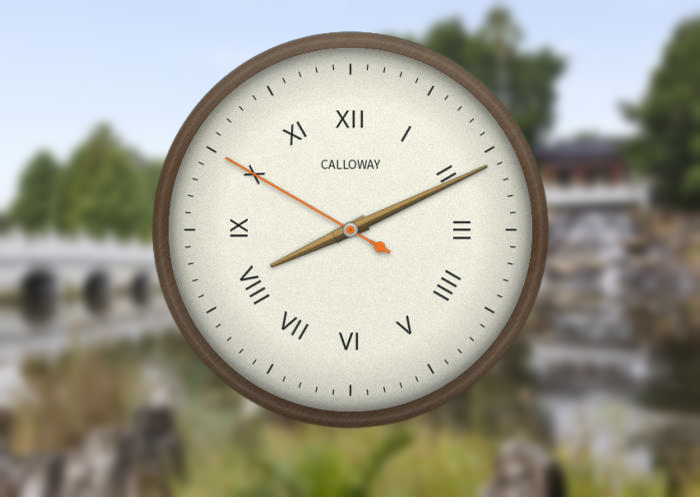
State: h=8 m=10 s=50
